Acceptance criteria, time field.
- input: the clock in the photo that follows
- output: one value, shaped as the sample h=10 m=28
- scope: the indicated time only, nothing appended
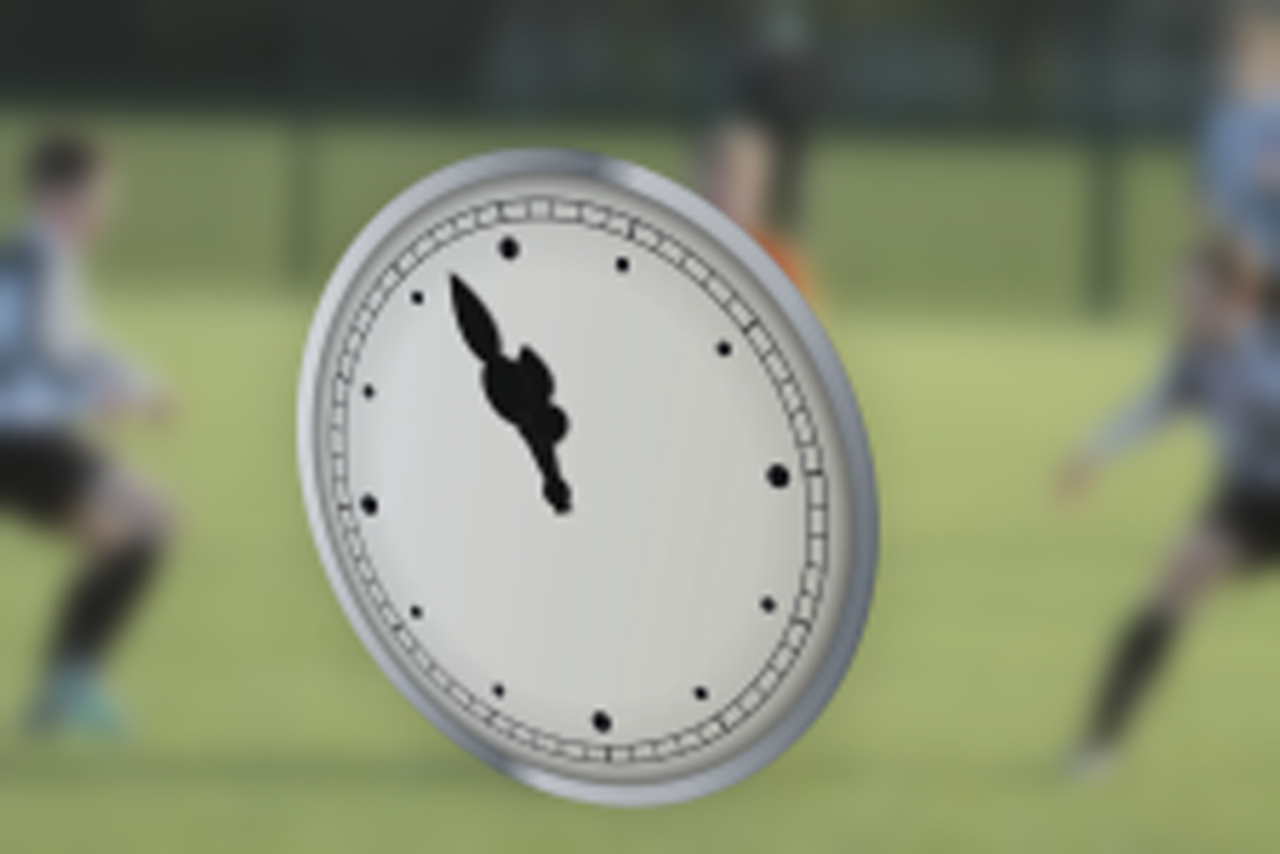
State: h=11 m=57
